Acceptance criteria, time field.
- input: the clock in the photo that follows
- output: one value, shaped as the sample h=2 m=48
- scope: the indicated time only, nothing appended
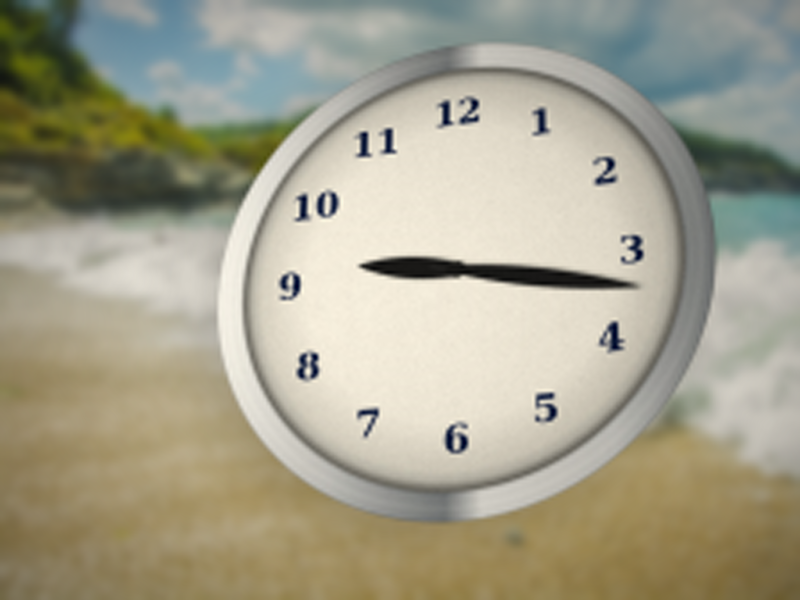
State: h=9 m=17
